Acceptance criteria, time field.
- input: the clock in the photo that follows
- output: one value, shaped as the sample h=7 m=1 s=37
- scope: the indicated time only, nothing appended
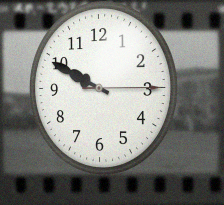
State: h=9 m=49 s=15
